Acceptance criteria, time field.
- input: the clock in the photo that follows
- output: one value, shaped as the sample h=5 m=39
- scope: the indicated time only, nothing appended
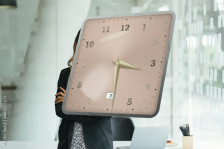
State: h=3 m=29
